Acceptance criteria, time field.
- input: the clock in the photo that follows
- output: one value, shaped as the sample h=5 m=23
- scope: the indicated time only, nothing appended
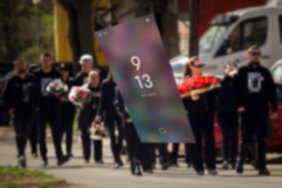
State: h=9 m=13
